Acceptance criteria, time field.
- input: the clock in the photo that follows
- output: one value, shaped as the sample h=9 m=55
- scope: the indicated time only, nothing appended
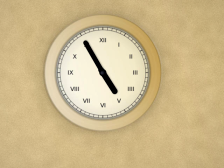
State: h=4 m=55
